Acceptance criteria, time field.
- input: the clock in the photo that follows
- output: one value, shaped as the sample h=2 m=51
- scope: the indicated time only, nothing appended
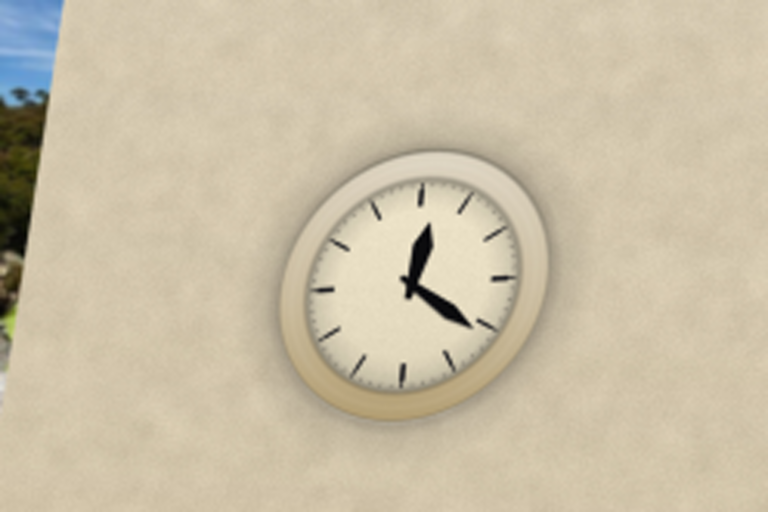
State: h=12 m=21
